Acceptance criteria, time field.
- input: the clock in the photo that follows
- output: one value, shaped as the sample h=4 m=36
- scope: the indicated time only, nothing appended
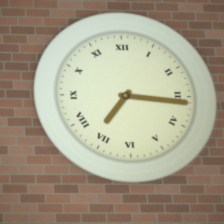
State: h=7 m=16
